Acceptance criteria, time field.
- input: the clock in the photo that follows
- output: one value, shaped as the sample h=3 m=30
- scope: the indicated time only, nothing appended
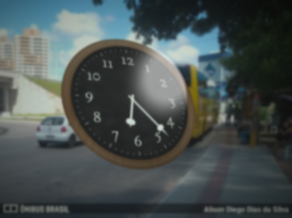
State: h=6 m=23
